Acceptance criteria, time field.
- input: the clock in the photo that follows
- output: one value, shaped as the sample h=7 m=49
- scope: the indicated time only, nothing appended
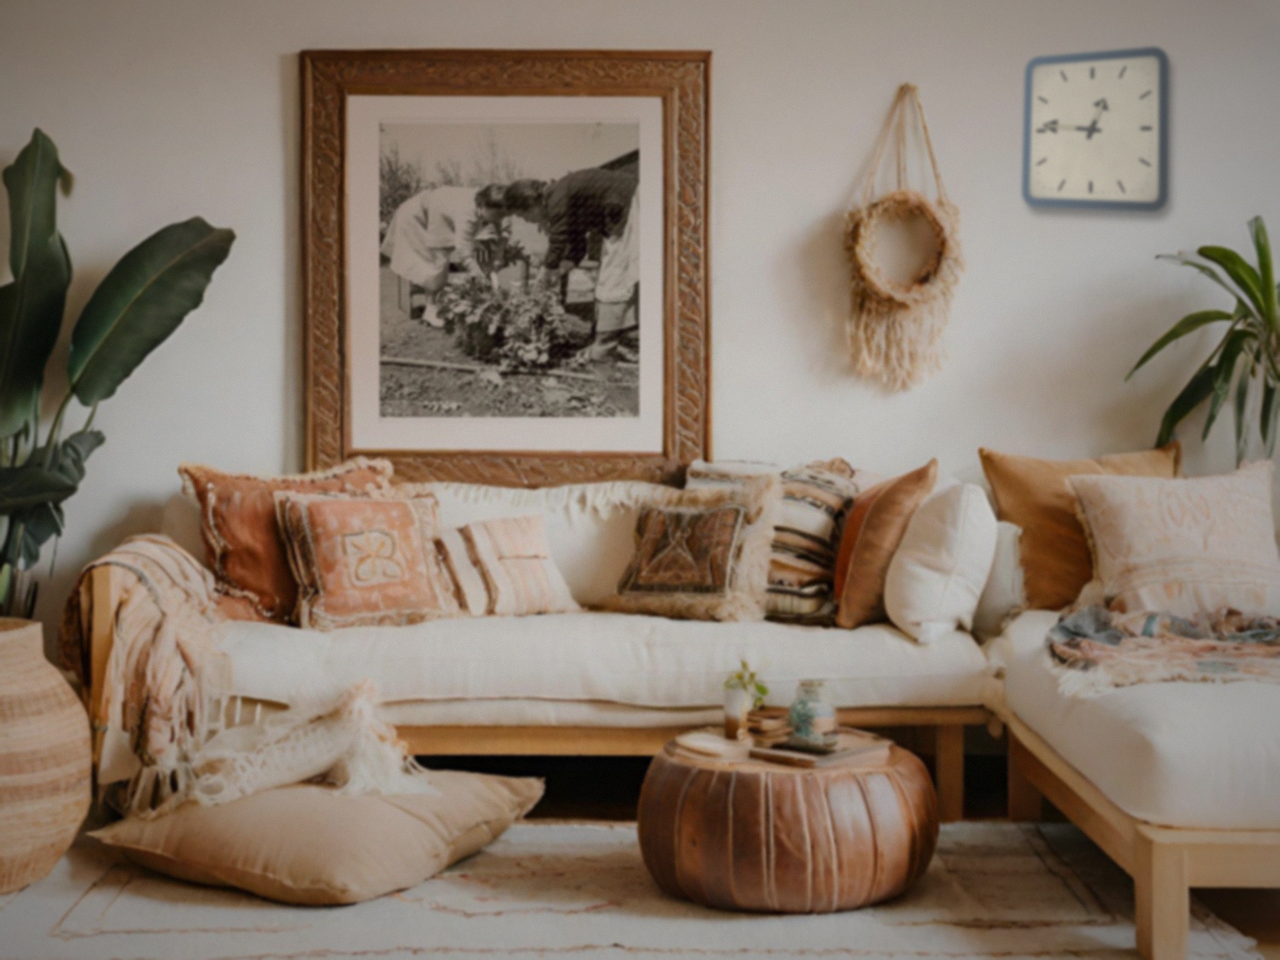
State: h=12 m=46
